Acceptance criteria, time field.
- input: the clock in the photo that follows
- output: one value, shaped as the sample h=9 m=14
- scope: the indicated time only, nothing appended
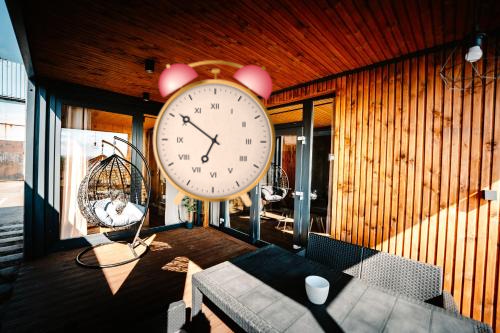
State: h=6 m=51
